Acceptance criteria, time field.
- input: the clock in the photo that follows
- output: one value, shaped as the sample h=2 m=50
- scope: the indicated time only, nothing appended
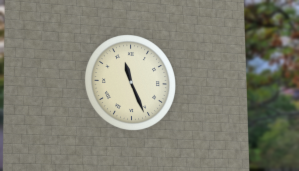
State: h=11 m=26
